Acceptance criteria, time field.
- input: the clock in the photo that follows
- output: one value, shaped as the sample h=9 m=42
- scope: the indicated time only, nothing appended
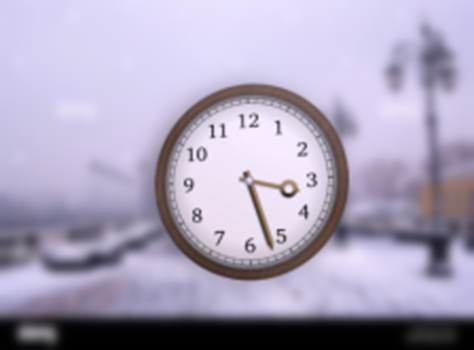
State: h=3 m=27
